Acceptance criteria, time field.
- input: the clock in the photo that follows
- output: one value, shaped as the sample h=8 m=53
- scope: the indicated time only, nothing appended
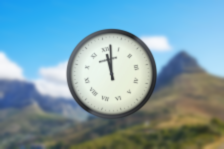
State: h=12 m=2
